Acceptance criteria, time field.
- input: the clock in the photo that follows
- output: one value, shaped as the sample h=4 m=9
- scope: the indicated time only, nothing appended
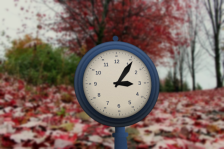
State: h=3 m=6
